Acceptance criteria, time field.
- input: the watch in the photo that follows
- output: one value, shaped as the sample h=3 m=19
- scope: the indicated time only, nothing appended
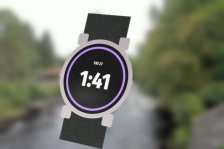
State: h=1 m=41
